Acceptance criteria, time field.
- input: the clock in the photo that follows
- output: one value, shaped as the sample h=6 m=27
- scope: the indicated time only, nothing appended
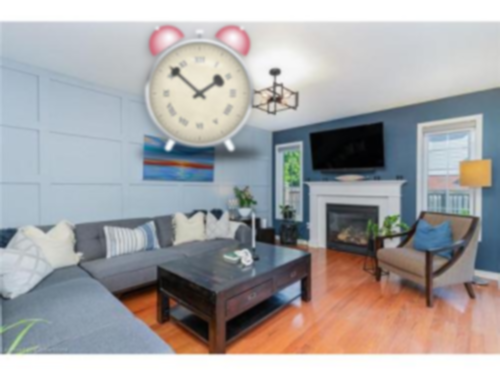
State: h=1 m=52
